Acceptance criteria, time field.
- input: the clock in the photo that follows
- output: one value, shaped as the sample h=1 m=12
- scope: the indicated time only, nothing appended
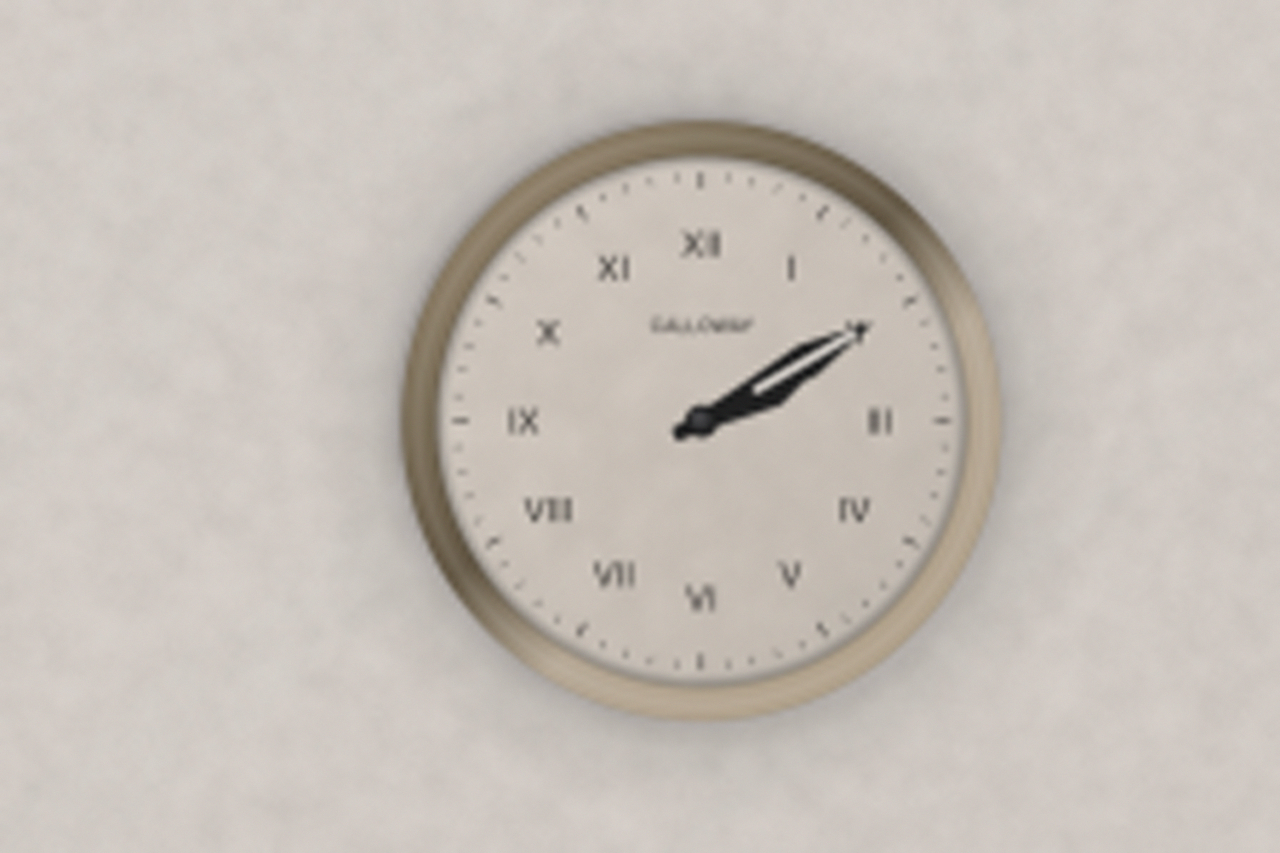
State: h=2 m=10
